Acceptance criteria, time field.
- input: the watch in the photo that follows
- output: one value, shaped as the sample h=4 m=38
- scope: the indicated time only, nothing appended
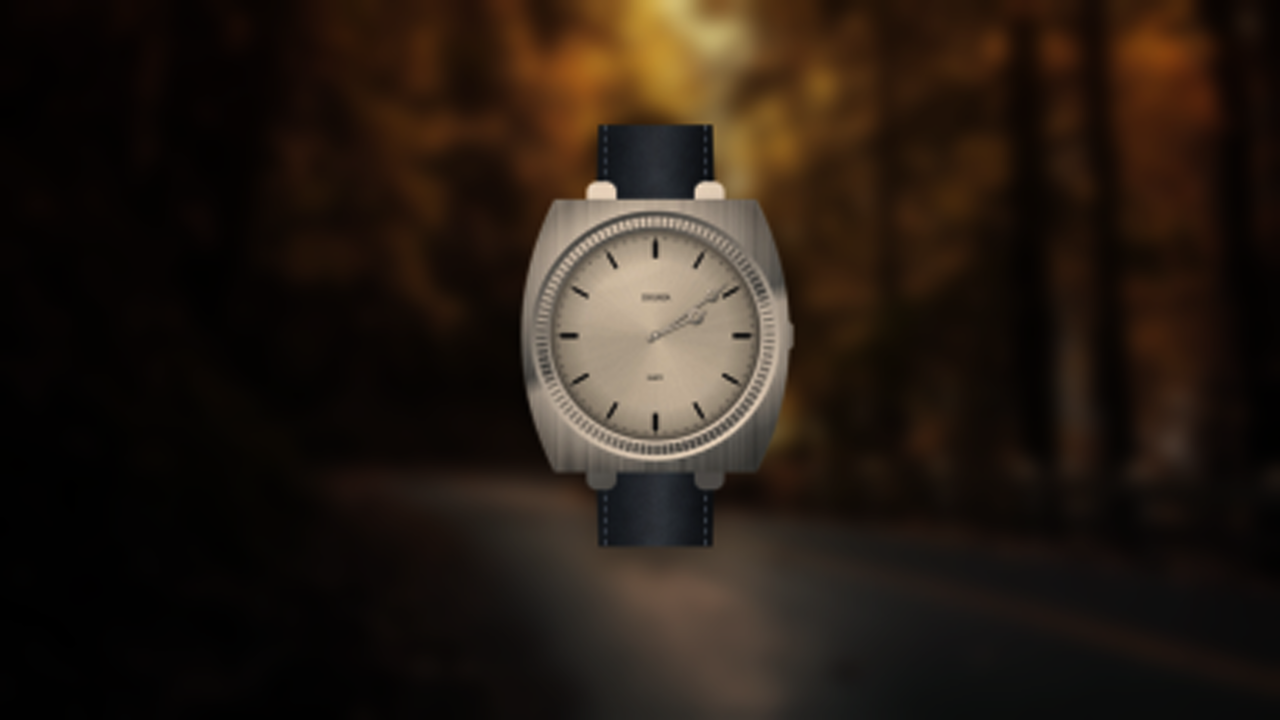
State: h=2 m=9
